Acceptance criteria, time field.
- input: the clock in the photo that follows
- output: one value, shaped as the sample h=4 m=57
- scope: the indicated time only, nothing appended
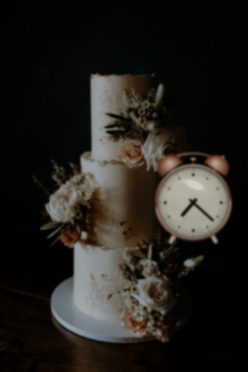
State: h=7 m=22
